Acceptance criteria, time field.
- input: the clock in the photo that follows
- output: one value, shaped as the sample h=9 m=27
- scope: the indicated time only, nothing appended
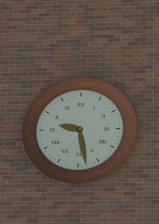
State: h=9 m=28
